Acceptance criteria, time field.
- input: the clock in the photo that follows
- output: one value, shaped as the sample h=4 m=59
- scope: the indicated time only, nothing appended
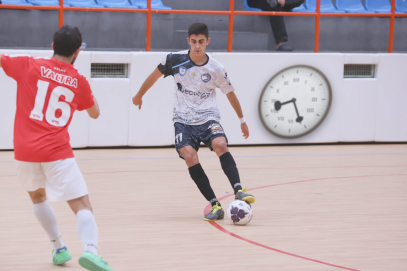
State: h=8 m=26
